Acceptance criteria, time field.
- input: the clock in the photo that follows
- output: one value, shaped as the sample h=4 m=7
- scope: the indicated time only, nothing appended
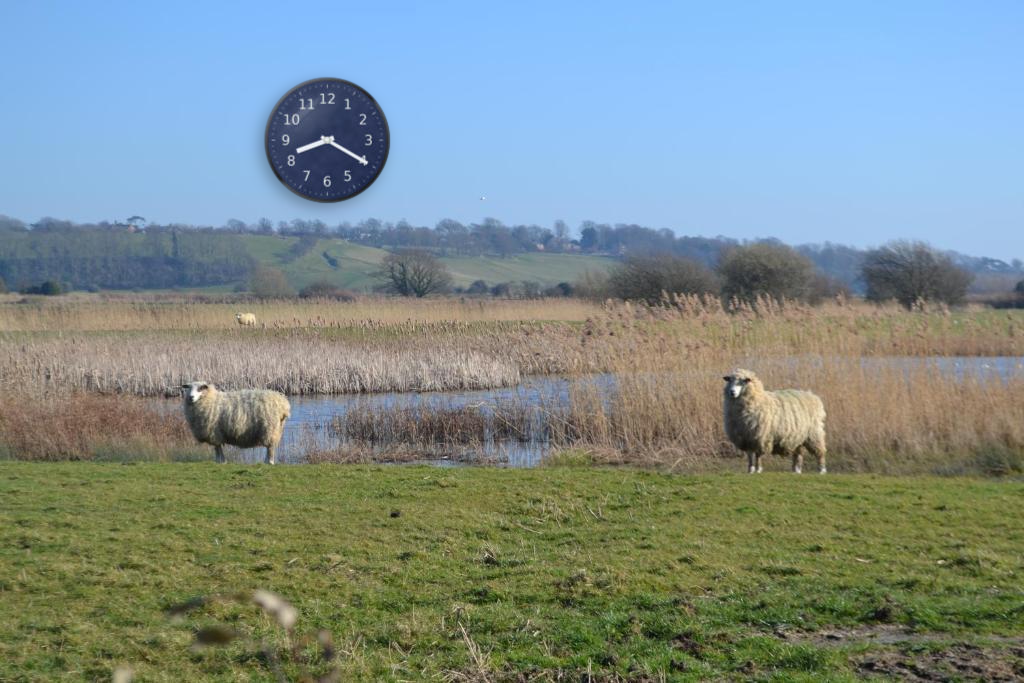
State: h=8 m=20
